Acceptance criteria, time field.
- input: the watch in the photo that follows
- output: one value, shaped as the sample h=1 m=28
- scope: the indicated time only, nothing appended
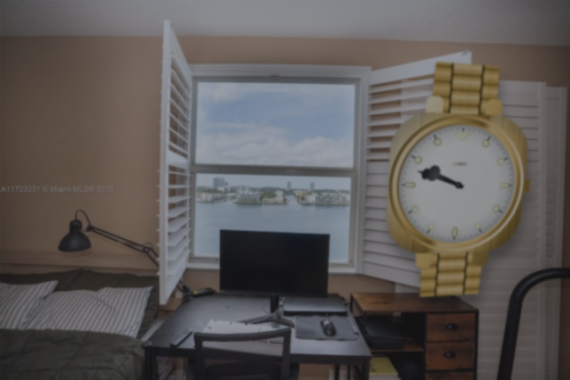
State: h=9 m=48
